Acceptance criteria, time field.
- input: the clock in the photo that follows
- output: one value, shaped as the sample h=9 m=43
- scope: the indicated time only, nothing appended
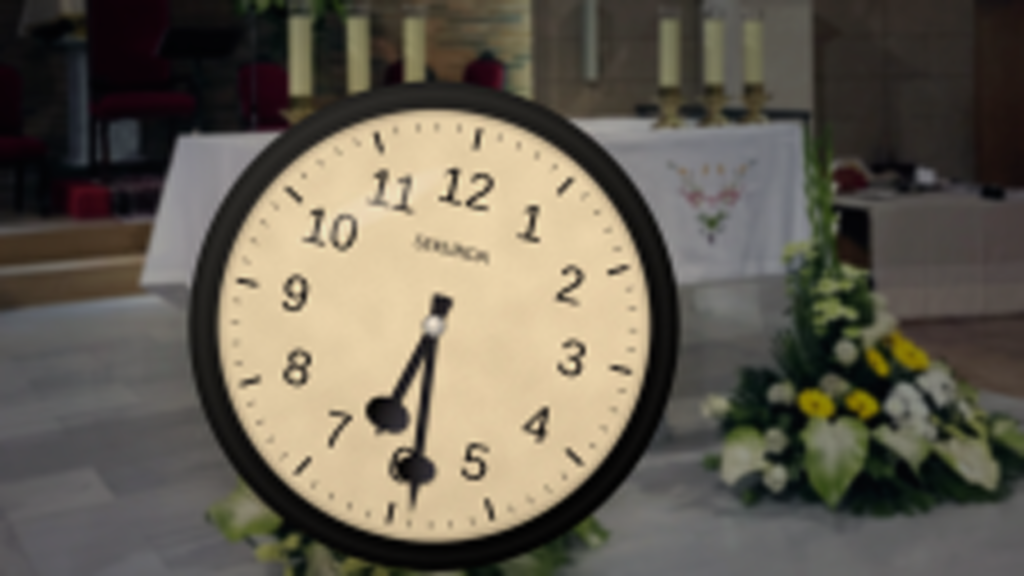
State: h=6 m=29
